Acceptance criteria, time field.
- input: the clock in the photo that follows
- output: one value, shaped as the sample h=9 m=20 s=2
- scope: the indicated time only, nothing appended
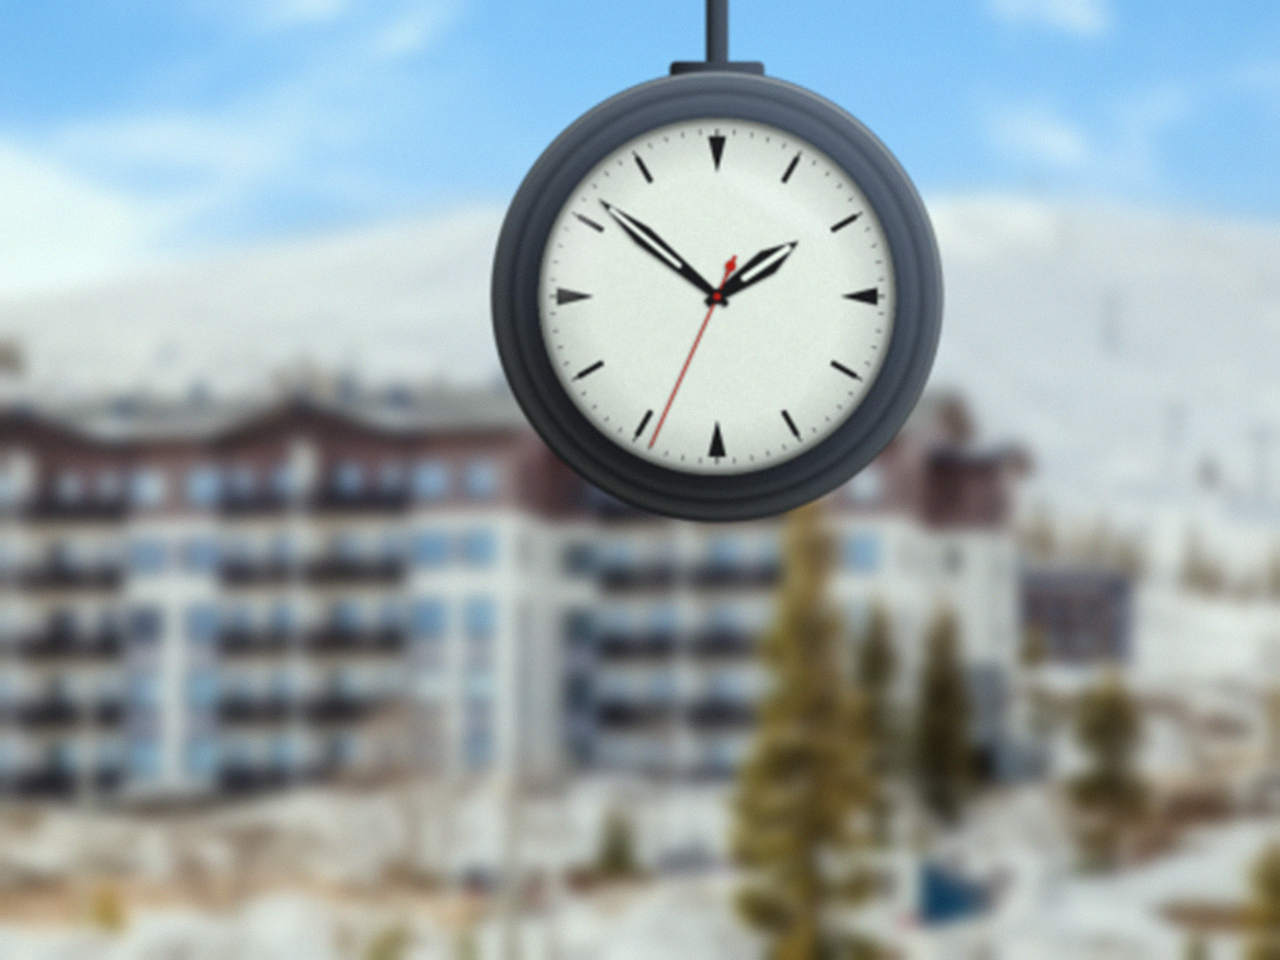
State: h=1 m=51 s=34
